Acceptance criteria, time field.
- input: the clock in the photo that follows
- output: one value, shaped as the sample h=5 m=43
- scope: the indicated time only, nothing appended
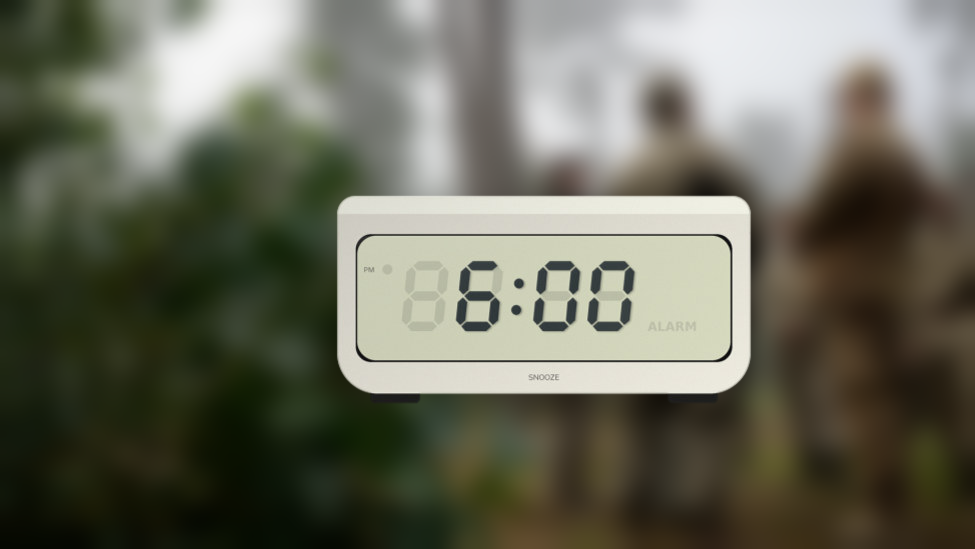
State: h=6 m=0
